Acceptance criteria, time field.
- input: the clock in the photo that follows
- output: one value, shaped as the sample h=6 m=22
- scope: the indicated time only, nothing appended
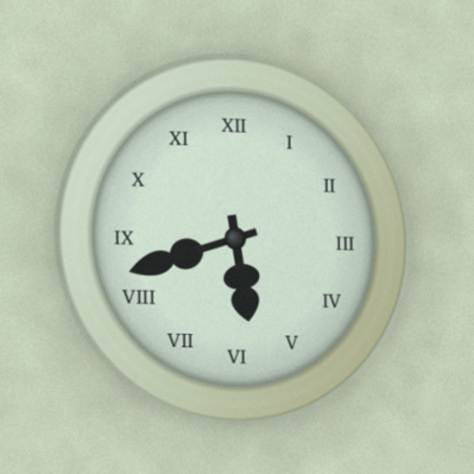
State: h=5 m=42
